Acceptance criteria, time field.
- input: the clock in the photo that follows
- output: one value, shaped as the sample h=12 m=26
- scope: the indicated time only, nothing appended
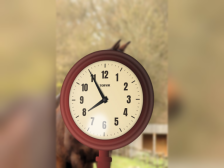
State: h=7 m=55
